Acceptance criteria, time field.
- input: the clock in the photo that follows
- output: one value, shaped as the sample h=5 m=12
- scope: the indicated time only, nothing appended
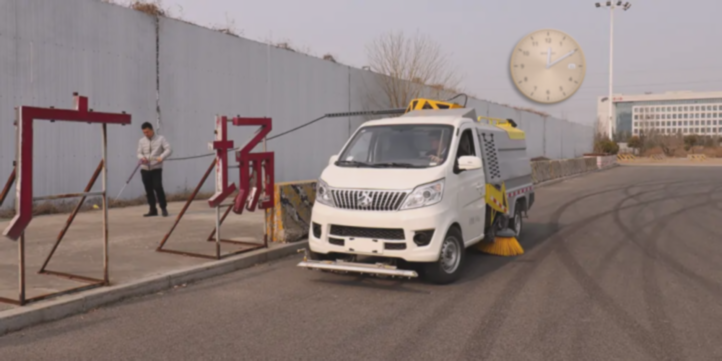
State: h=12 m=10
